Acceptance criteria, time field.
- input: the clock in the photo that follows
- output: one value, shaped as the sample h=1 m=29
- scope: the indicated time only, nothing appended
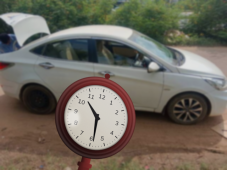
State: h=10 m=29
